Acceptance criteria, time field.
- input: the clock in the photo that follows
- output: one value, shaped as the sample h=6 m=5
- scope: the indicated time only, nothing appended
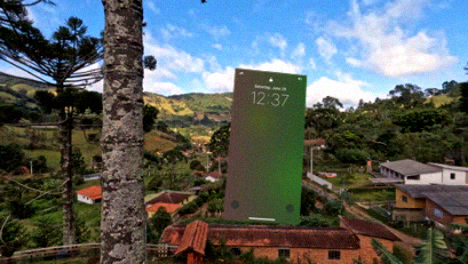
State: h=12 m=37
